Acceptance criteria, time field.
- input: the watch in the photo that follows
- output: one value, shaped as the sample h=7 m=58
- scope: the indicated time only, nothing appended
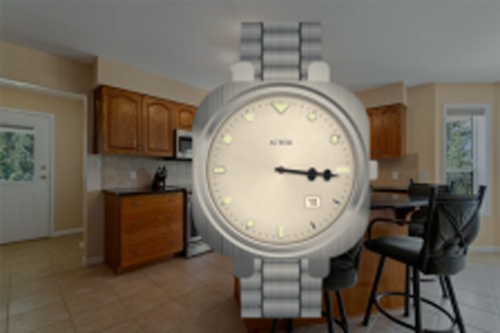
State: h=3 m=16
